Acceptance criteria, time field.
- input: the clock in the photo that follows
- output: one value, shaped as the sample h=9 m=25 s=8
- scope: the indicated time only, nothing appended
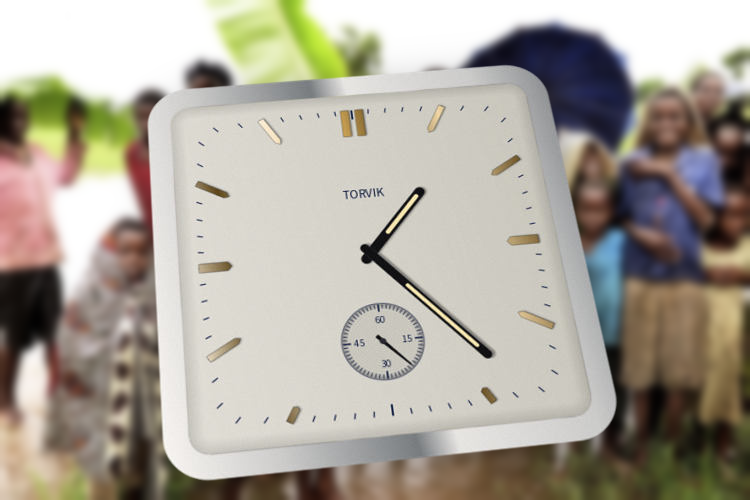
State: h=1 m=23 s=23
